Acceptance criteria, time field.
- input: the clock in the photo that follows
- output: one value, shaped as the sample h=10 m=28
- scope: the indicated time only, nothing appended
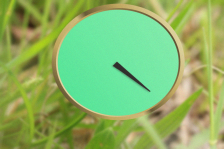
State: h=4 m=22
